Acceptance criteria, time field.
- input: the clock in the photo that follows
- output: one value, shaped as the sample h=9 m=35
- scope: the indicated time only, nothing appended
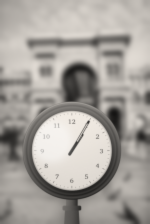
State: h=1 m=5
